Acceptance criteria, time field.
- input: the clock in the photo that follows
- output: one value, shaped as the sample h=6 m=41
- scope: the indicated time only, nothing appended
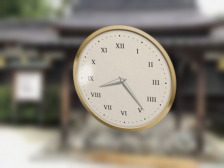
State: h=8 m=24
